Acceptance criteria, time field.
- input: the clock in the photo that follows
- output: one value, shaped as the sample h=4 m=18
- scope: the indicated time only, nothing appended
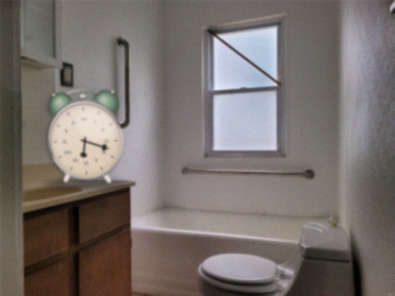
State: h=6 m=18
